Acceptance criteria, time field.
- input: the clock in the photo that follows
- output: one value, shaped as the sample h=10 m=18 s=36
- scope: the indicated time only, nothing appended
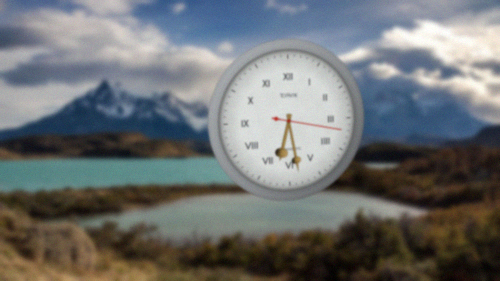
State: h=6 m=28 s=17
